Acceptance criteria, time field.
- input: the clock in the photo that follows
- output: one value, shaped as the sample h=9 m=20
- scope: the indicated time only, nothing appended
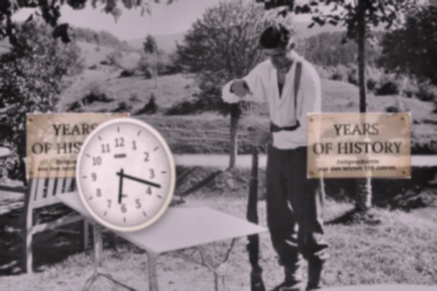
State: h=6 m=18
